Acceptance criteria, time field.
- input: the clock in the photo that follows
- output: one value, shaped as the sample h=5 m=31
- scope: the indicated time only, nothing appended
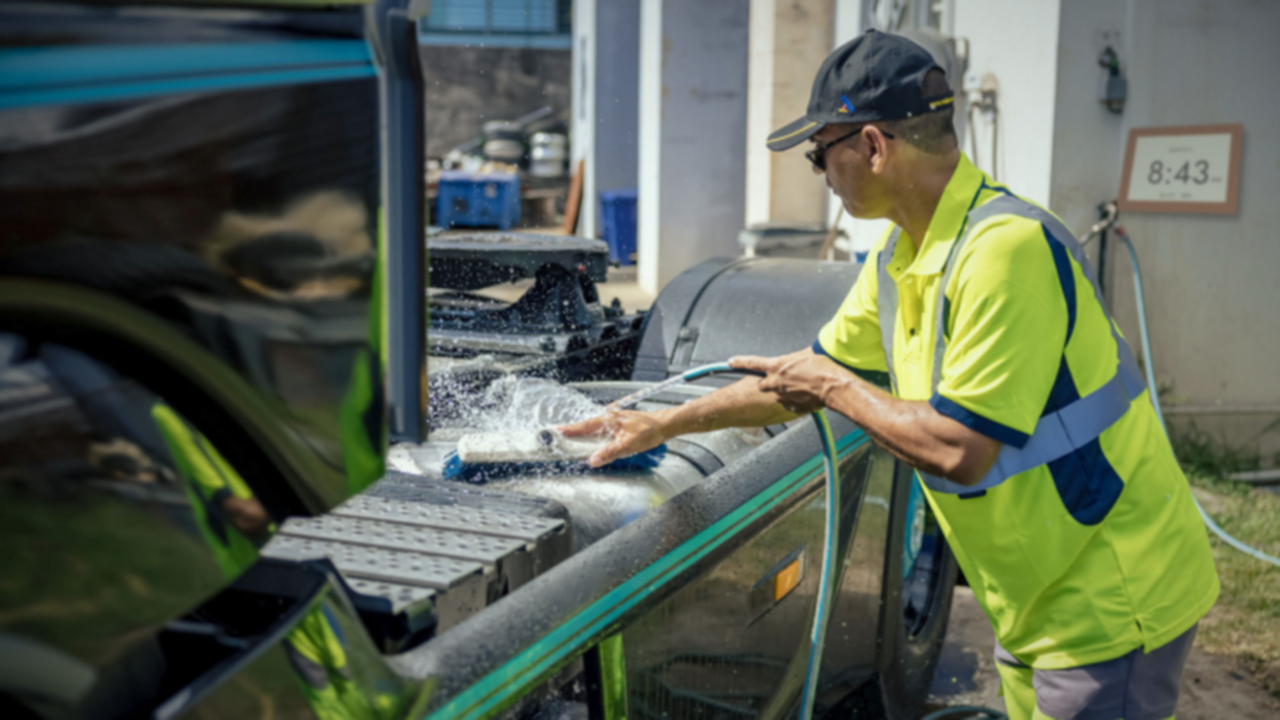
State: h=8 m=43
